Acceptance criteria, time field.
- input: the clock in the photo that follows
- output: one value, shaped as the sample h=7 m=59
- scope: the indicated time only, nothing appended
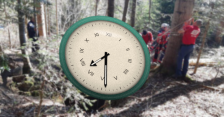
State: h=7 m=29
